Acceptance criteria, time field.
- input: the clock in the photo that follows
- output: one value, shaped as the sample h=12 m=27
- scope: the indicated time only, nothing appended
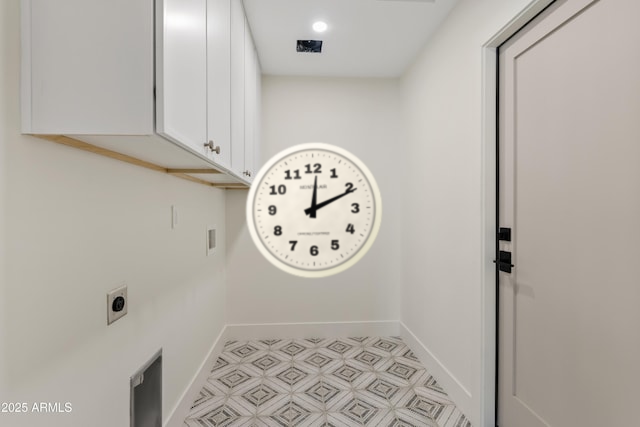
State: h=12 m=11
